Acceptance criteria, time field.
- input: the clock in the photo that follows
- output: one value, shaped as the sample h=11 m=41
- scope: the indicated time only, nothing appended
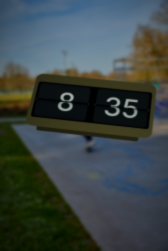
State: h=8 m=35
